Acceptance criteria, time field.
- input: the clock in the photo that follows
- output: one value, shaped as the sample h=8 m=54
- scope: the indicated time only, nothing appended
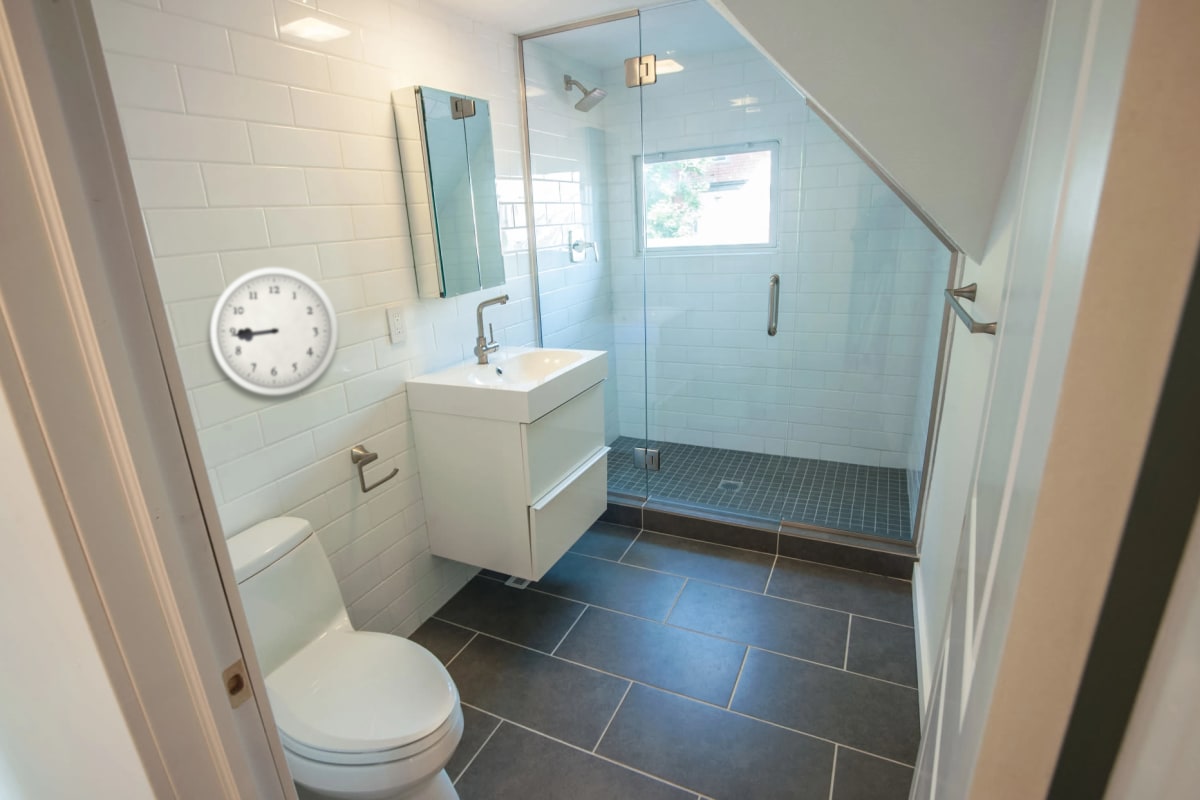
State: h=8 m=44
